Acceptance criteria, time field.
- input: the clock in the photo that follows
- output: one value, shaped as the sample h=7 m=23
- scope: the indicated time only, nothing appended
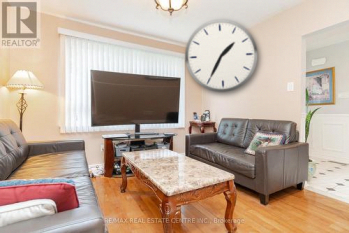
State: h=1 m=35
